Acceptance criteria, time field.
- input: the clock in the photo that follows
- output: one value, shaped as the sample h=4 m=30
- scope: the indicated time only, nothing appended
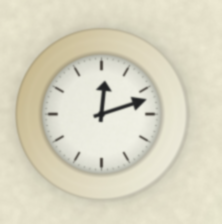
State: h=12 m=12
